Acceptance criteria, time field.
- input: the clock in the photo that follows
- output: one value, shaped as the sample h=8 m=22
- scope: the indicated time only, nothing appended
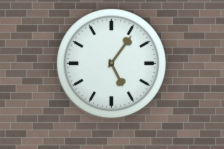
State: h=5 m=6
